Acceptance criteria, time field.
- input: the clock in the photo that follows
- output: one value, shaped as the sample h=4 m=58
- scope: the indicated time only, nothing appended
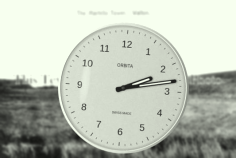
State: h=2 m=13
